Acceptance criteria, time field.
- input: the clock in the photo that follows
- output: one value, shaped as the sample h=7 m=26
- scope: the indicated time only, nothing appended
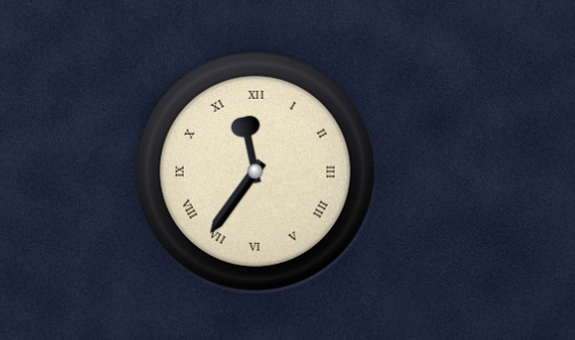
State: h=11 m=36
